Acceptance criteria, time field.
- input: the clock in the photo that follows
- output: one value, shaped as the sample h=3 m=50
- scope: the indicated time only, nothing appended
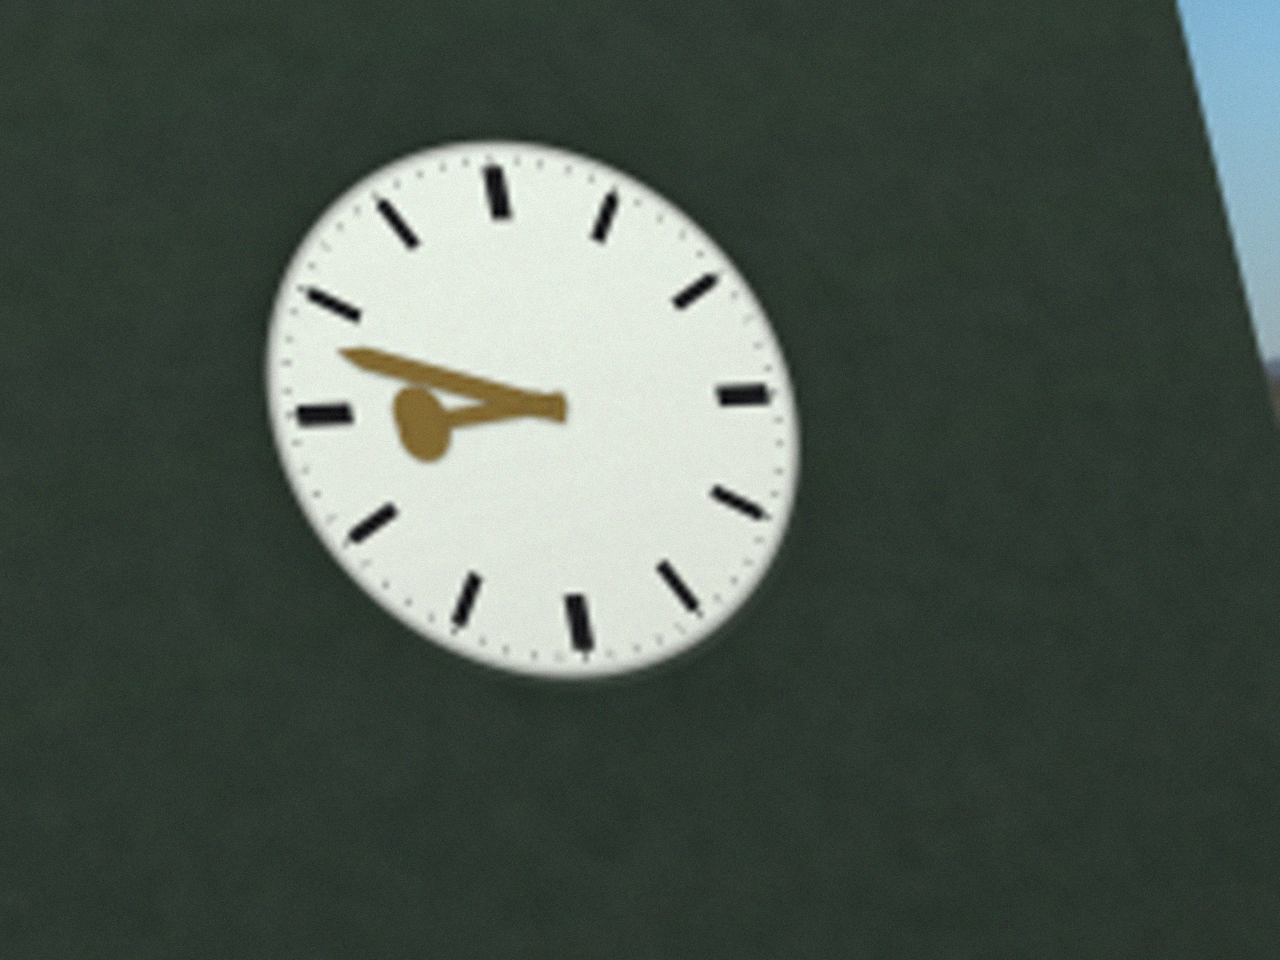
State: h=8 m=48
